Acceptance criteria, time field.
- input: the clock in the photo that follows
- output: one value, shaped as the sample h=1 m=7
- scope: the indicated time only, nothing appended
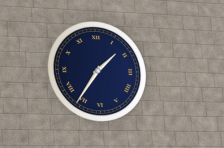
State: h=1 m=36
